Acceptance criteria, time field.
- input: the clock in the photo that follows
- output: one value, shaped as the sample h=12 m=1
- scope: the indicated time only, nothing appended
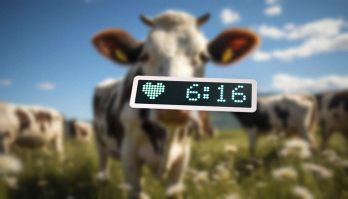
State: h=6 m=16
